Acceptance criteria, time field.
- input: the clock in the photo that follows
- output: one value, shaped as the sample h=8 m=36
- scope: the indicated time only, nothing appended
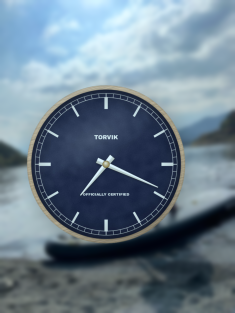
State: h=7 m=19
